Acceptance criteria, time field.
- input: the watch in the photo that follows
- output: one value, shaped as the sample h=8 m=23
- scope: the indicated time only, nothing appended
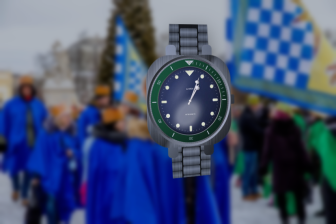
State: h=1 m=4
